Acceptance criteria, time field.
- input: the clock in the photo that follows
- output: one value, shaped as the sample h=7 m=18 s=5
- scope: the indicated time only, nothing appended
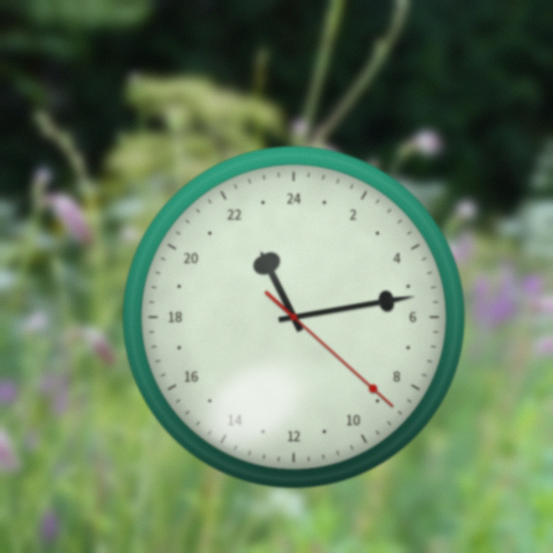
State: h=22 m=13 s=22
